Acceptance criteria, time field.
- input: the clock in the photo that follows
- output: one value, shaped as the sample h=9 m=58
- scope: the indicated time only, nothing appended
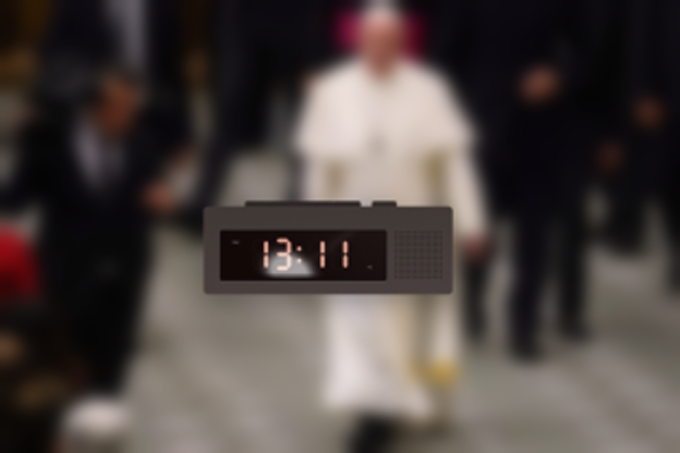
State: h=13 m=11
